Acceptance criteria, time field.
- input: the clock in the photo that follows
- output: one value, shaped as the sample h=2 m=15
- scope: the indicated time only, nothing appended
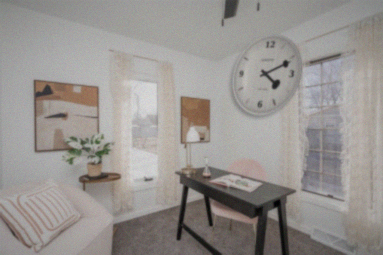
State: h=4 m=11
